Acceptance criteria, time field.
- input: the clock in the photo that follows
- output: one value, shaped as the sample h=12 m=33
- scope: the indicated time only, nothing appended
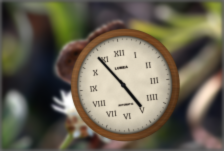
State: h=4 m=54
